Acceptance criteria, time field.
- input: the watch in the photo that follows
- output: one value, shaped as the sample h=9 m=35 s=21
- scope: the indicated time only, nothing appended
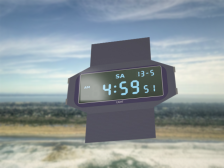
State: h=4 m=59 s=51
